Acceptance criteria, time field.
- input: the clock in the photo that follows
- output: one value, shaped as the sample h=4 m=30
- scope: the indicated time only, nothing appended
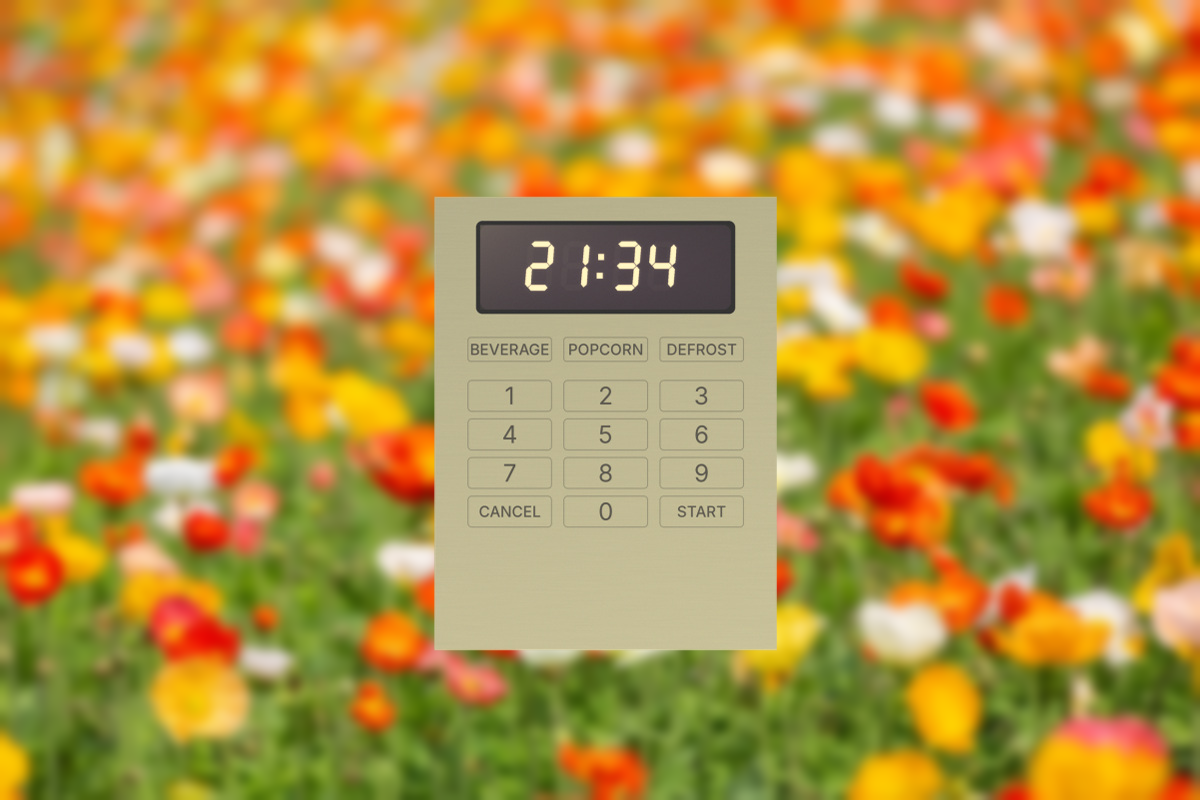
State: h=21 m=34
